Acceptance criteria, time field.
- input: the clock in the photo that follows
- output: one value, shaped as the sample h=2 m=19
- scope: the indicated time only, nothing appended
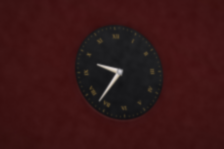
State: h=9 m=37
